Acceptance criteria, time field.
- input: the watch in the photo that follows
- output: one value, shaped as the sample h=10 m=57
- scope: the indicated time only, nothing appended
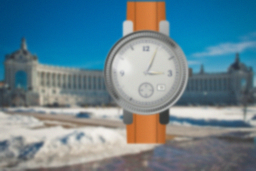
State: h=3 m=4
